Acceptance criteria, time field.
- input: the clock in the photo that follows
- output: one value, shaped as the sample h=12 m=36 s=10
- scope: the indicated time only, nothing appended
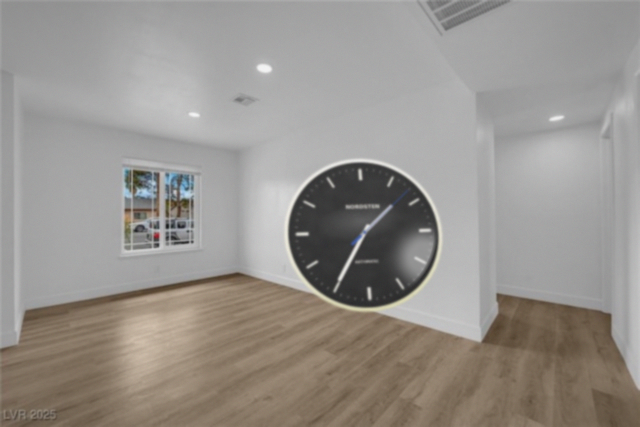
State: h=1 m=35 s=8
